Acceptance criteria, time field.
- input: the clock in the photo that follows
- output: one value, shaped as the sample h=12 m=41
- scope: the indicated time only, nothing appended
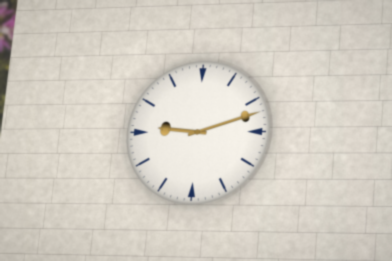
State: h=9 m=12
